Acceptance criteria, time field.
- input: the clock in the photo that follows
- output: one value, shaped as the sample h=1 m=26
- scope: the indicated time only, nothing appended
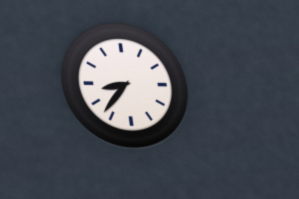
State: h=8 m=37
